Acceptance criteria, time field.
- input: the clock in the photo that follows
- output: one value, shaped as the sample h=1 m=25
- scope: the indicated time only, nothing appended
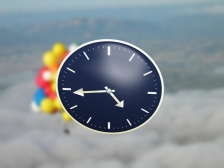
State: h=4 m=44
